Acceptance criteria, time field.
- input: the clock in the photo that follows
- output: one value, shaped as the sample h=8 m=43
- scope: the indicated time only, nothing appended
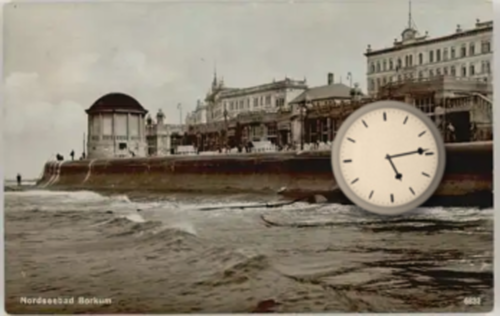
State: h=5 m=14
